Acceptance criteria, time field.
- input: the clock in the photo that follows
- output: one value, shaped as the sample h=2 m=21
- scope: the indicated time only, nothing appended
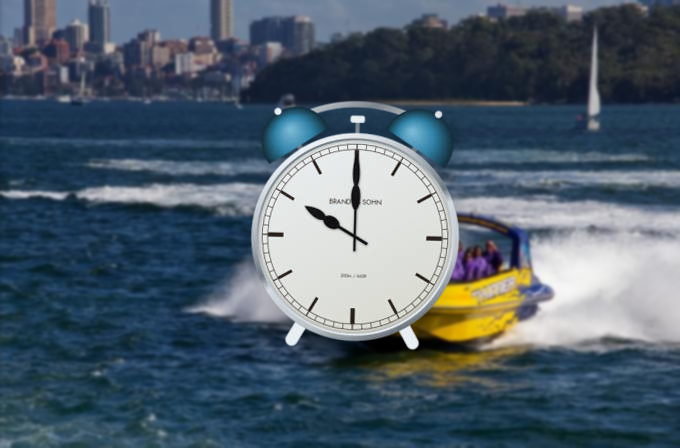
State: h=10 m=0
